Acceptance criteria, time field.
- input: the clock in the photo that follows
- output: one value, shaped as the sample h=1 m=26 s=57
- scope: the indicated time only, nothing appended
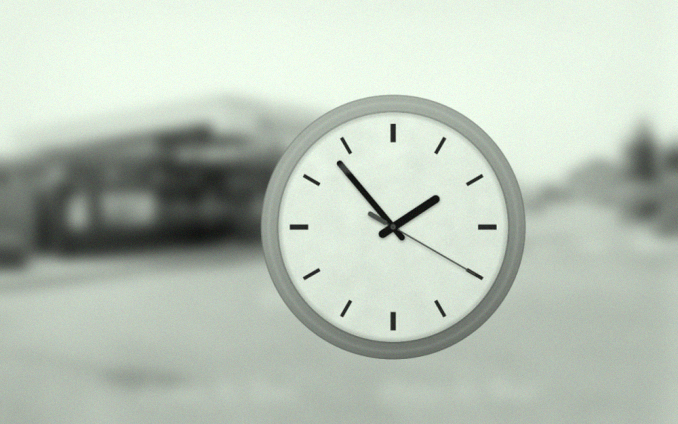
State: h=1 m=53 s=20
